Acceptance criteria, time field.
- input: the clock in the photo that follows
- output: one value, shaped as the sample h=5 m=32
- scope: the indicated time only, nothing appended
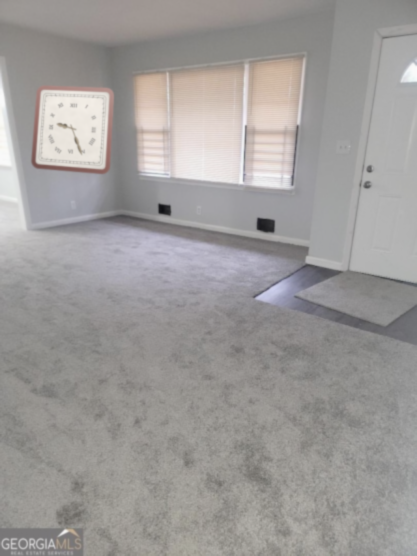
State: h=9 m=26
